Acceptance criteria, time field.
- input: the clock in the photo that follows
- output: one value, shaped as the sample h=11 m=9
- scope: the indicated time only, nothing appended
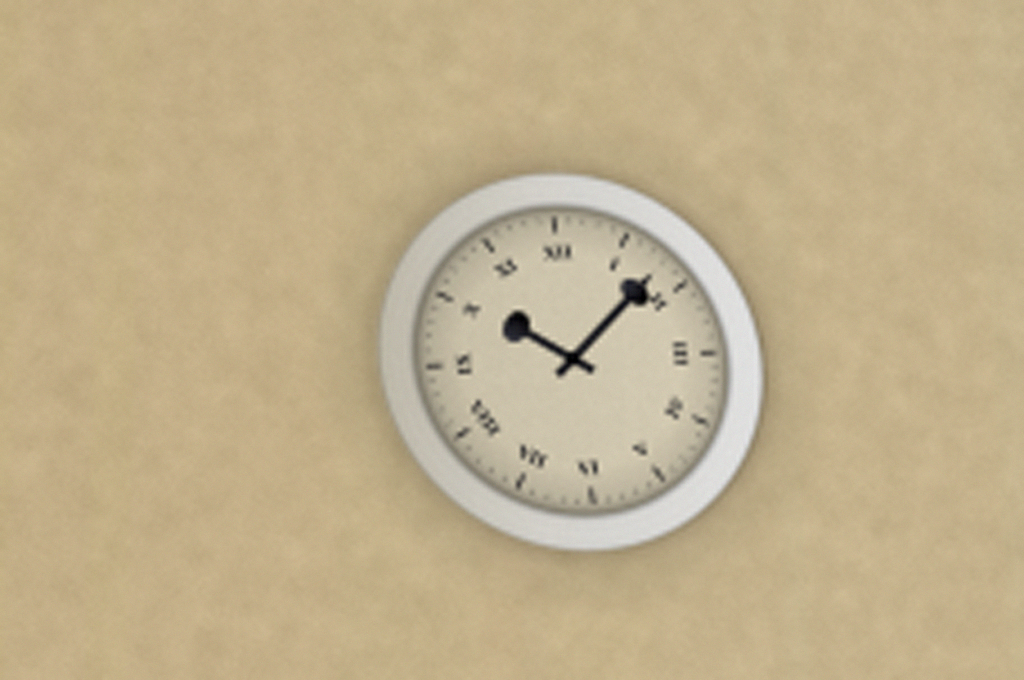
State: h=10 m=8
